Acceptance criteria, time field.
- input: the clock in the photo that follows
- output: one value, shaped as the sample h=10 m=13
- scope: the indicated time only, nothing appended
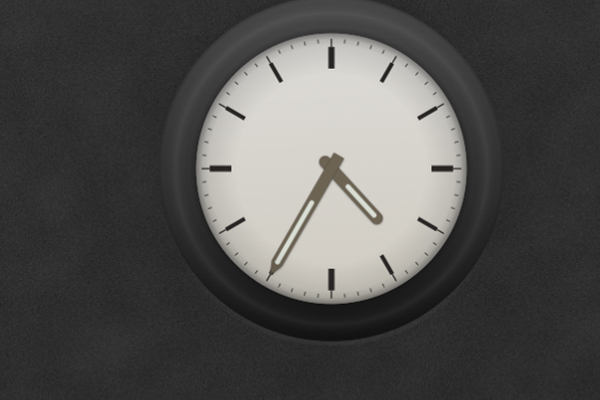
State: h=4 m=35
